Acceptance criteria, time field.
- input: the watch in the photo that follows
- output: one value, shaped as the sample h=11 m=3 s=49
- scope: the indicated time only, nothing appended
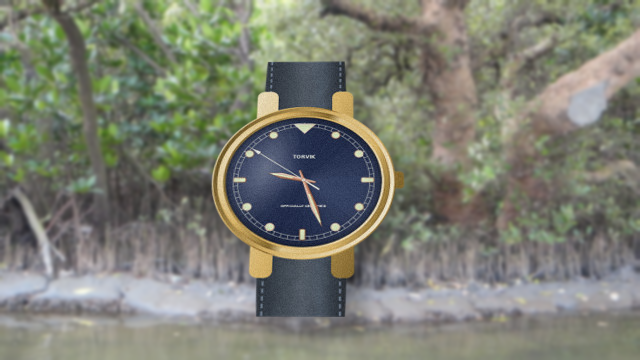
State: h=9 m=26 s=51
